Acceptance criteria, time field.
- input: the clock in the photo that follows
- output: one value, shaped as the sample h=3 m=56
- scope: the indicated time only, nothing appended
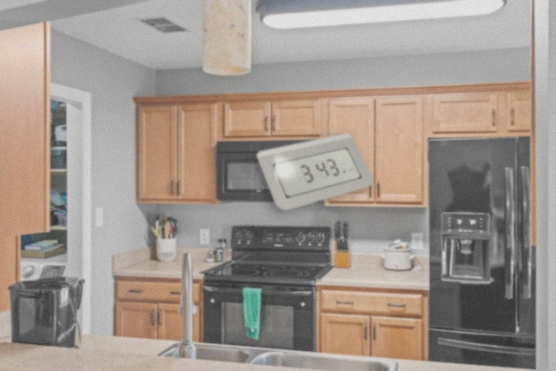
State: h=3 m=43
